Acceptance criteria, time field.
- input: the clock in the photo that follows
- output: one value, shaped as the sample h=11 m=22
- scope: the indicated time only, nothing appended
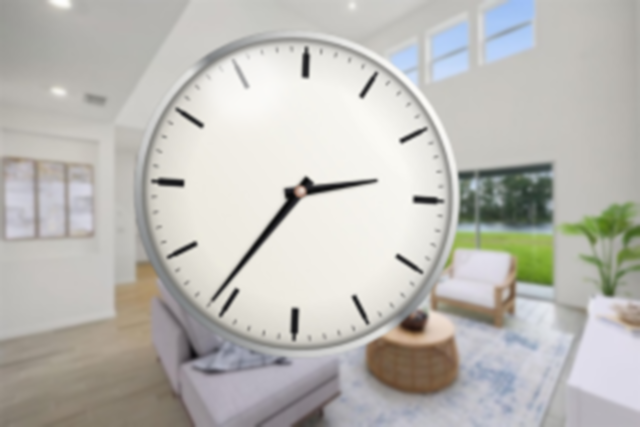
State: h=2 m=36
